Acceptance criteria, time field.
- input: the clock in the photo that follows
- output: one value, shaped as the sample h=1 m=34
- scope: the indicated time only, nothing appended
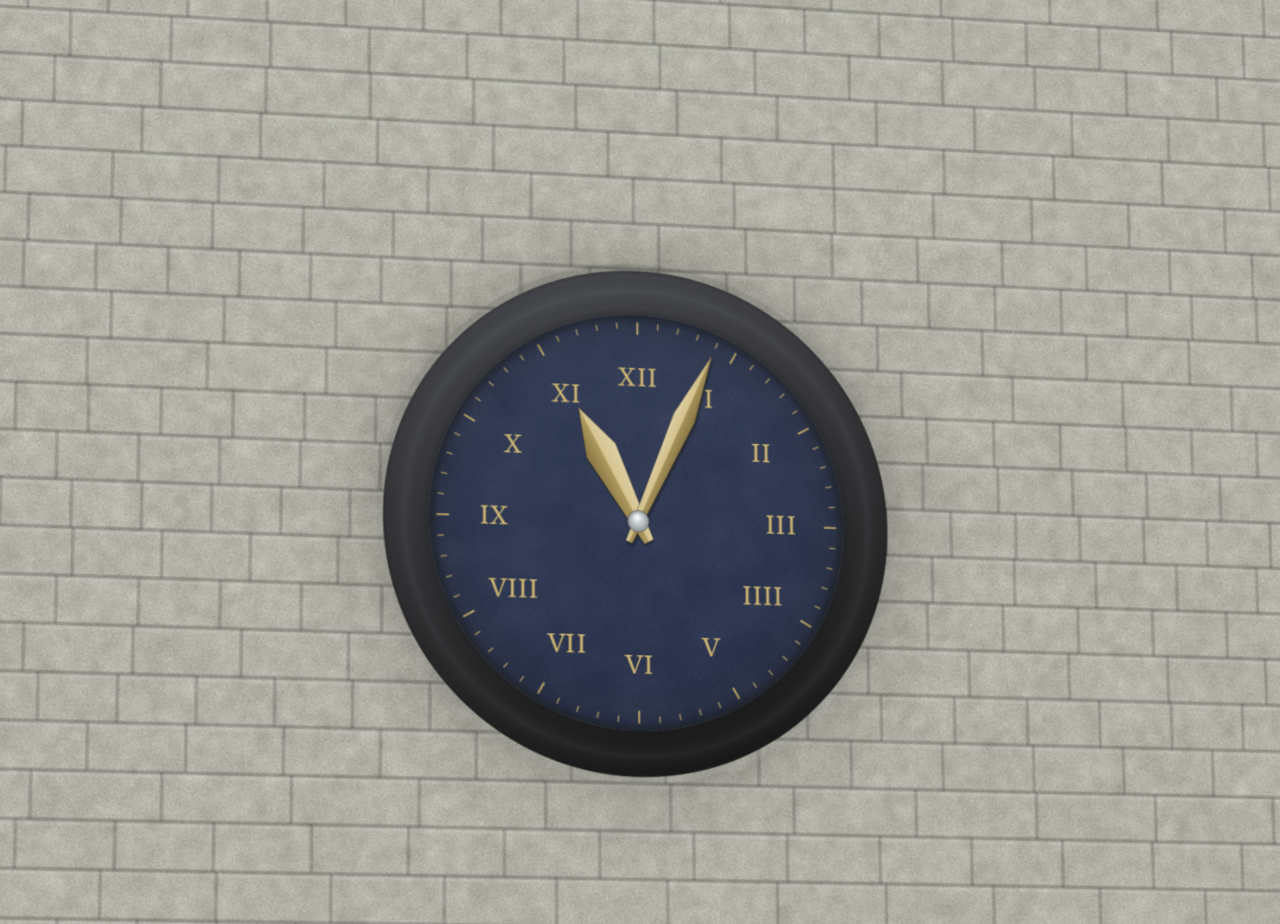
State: h=11 m=4
